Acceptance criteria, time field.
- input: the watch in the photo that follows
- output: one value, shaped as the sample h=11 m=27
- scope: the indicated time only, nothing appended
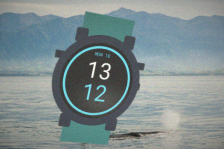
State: h=13 m=12
